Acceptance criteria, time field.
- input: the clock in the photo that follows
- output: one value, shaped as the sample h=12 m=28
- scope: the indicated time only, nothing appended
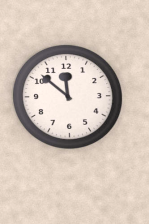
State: h=11 m=52
